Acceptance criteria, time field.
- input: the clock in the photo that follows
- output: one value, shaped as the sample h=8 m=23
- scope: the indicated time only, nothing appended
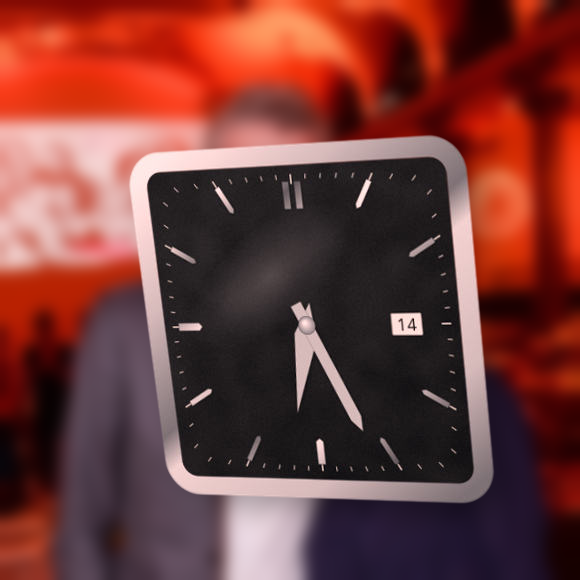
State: h=6 m=26
